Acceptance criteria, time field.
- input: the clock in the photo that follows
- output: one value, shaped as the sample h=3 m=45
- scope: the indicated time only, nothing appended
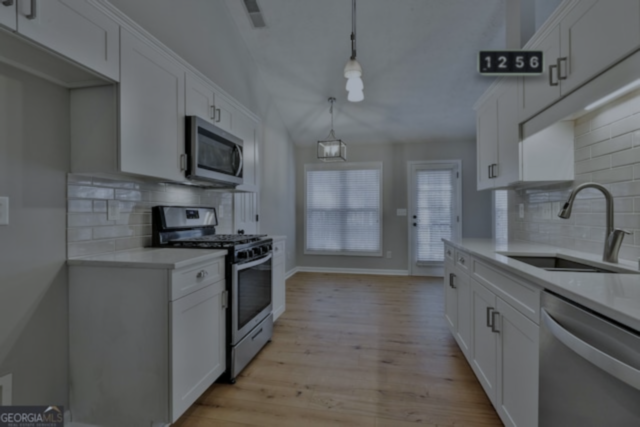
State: h=12 m=56
